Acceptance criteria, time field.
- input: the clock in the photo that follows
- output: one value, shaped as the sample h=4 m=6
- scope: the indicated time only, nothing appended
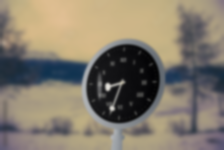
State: h=8 m=33
